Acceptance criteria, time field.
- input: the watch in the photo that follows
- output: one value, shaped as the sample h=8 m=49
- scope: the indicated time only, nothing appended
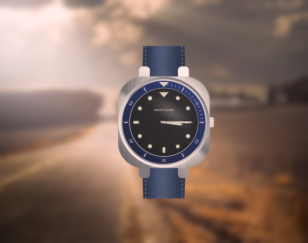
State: h=3 m=15
